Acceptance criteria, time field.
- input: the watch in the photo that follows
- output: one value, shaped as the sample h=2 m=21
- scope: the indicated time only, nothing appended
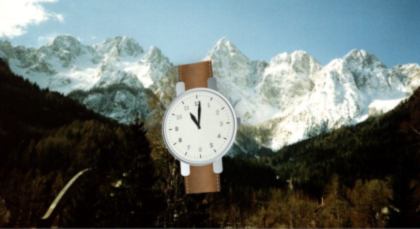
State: h=11 m=1
